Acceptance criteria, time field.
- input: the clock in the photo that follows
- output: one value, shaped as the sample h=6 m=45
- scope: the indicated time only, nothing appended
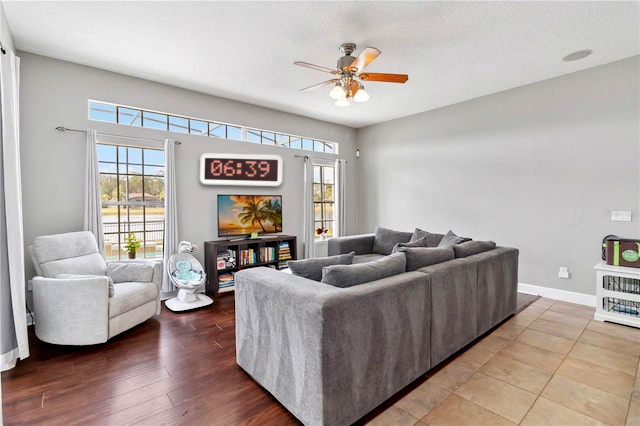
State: h=6 m=39
